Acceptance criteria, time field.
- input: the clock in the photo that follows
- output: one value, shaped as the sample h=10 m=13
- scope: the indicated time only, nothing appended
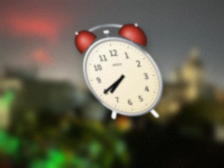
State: h=7 m=40
